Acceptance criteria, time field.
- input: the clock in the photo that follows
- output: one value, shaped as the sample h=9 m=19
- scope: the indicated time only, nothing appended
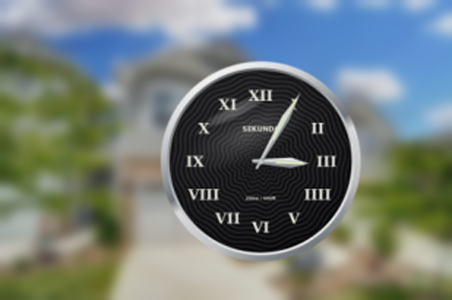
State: h=3 m=5
